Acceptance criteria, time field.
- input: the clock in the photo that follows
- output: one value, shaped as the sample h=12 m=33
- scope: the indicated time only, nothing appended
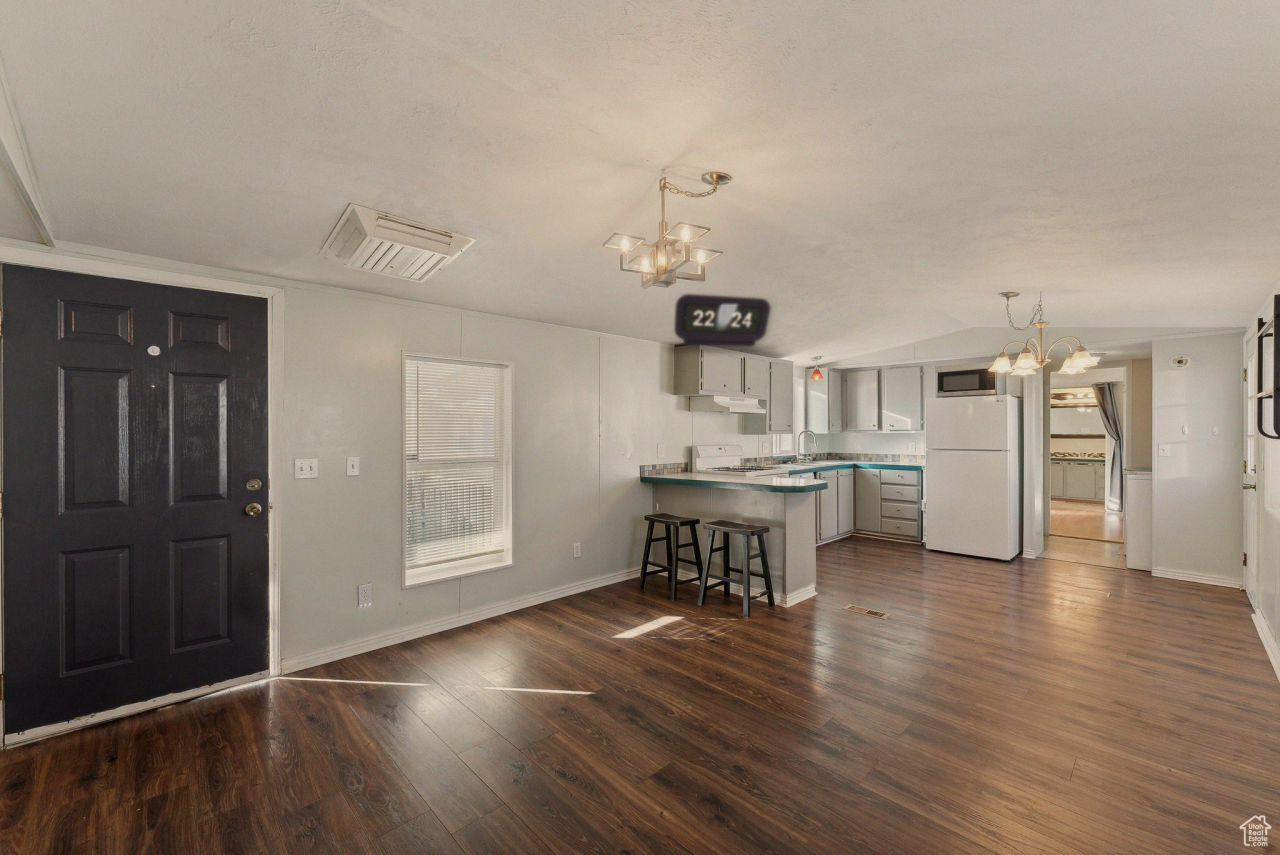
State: h=22 m=24
